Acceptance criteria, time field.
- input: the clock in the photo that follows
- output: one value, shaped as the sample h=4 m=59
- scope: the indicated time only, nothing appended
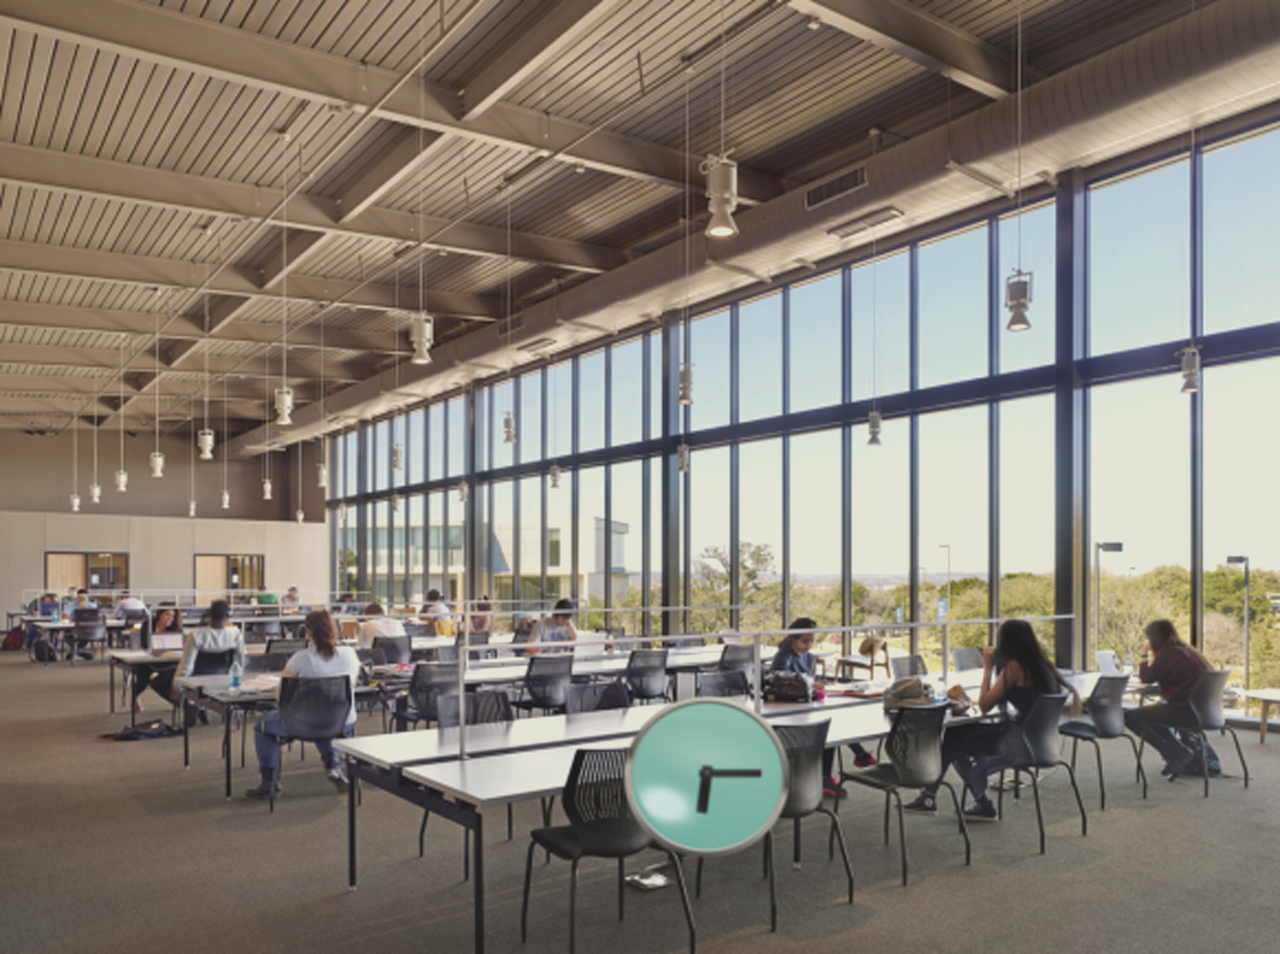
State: h=6 m=15
